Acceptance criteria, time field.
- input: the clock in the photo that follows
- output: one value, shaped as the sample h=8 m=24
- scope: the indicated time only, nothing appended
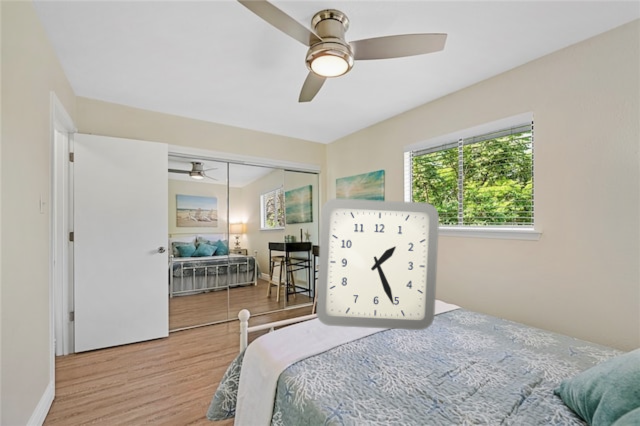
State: h=1 m=26
